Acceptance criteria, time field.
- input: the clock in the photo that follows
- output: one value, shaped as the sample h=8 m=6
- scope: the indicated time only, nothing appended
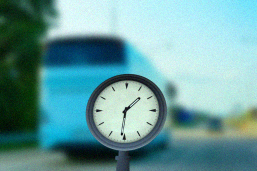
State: h=1 m=31
